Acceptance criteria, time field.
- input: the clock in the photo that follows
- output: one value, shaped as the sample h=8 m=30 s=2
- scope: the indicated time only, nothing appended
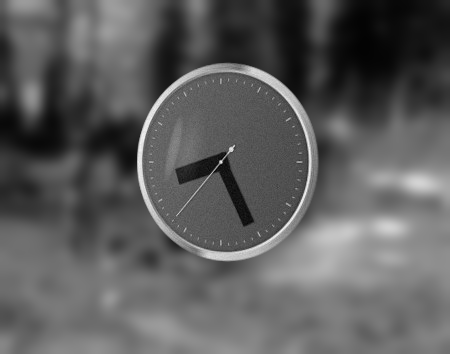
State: h=8 m=25 s=37
